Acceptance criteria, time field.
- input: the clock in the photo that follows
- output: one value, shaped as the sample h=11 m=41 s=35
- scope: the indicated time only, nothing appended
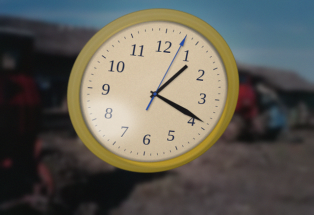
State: h=1 m=19 s=3
